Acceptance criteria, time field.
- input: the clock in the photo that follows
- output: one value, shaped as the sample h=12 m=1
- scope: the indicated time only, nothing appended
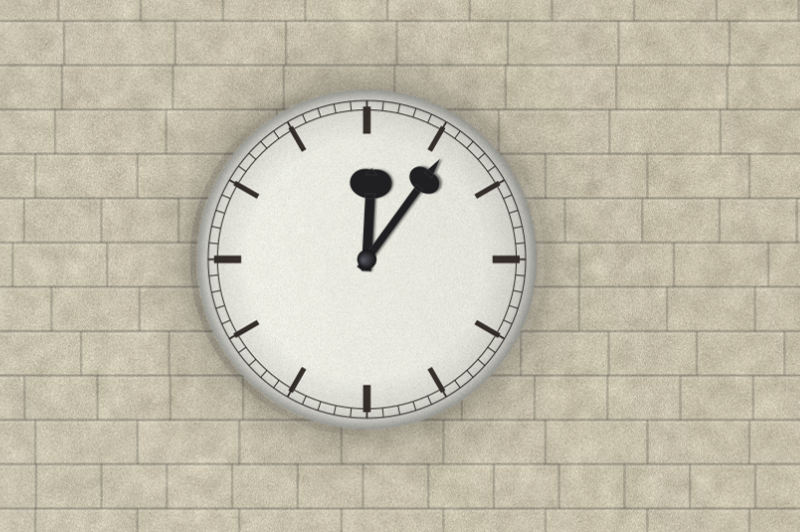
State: h=12 m=6
